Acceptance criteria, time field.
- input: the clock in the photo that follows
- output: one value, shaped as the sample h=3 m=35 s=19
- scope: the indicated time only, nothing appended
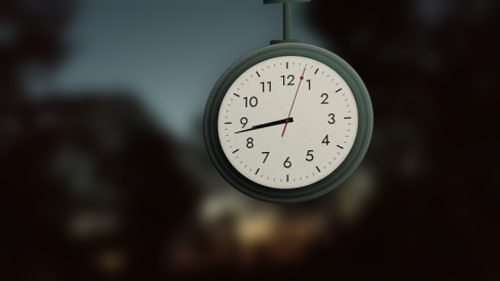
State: h=8 m=43 s=3
